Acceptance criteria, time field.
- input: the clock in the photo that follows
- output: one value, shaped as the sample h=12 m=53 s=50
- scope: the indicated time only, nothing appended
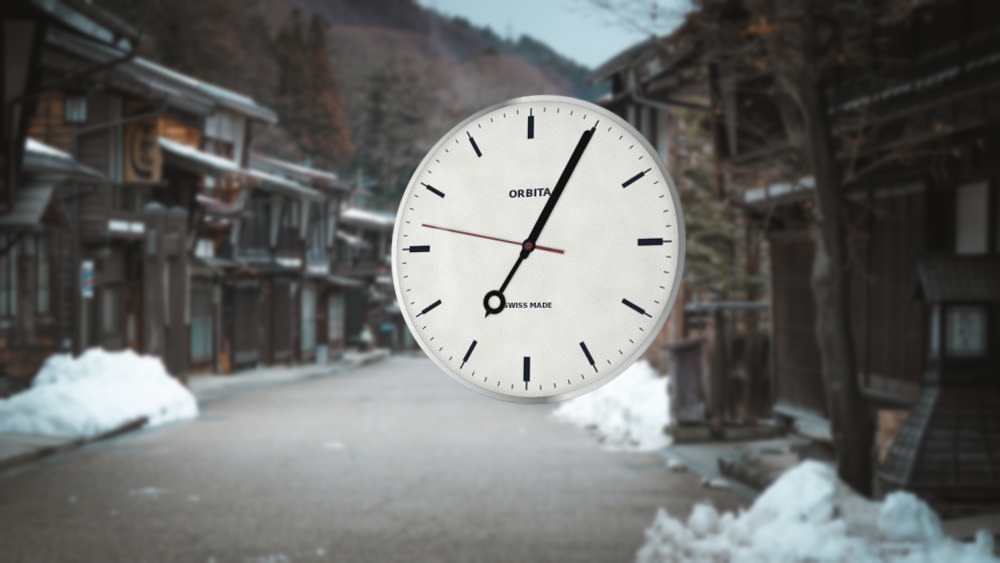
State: h=7 m=4 s=47
